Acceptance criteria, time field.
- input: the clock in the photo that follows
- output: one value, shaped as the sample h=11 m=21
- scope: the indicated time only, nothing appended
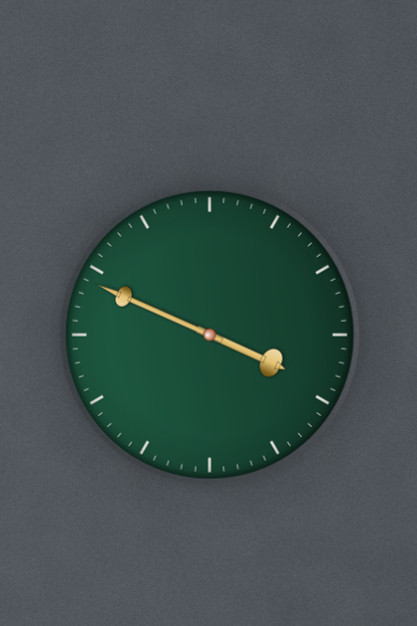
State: h=3 m=49
